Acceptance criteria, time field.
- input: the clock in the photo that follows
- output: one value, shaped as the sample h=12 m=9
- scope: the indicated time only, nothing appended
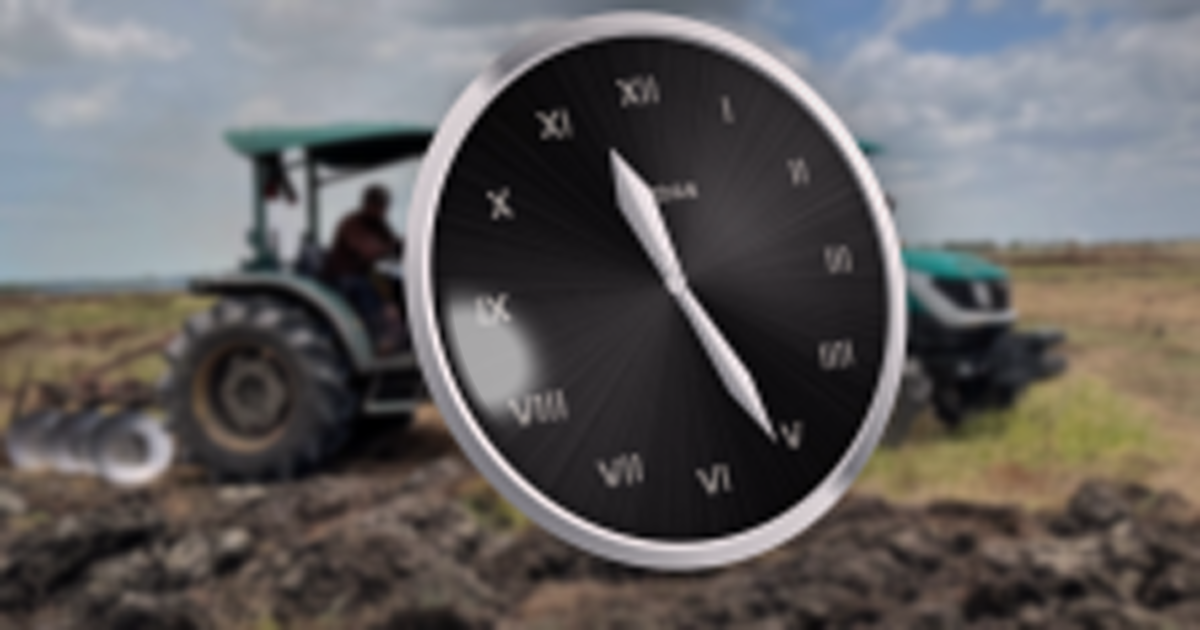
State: h=11 m=26
